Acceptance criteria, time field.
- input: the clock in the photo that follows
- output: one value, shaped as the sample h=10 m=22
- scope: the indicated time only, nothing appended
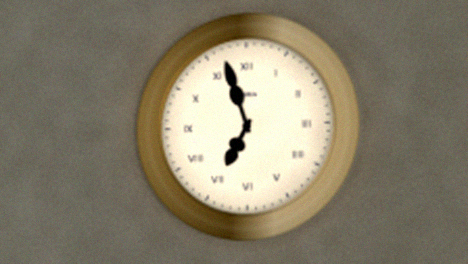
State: h=6 m=57
